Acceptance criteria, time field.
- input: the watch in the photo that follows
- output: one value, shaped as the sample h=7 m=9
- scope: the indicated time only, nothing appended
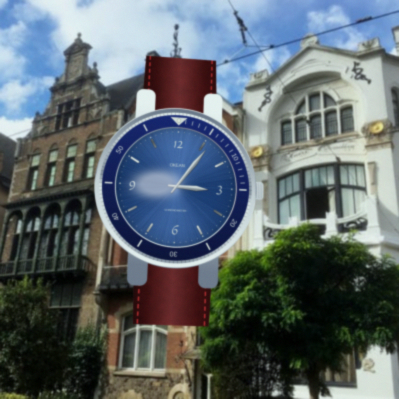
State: h=3 m=6
